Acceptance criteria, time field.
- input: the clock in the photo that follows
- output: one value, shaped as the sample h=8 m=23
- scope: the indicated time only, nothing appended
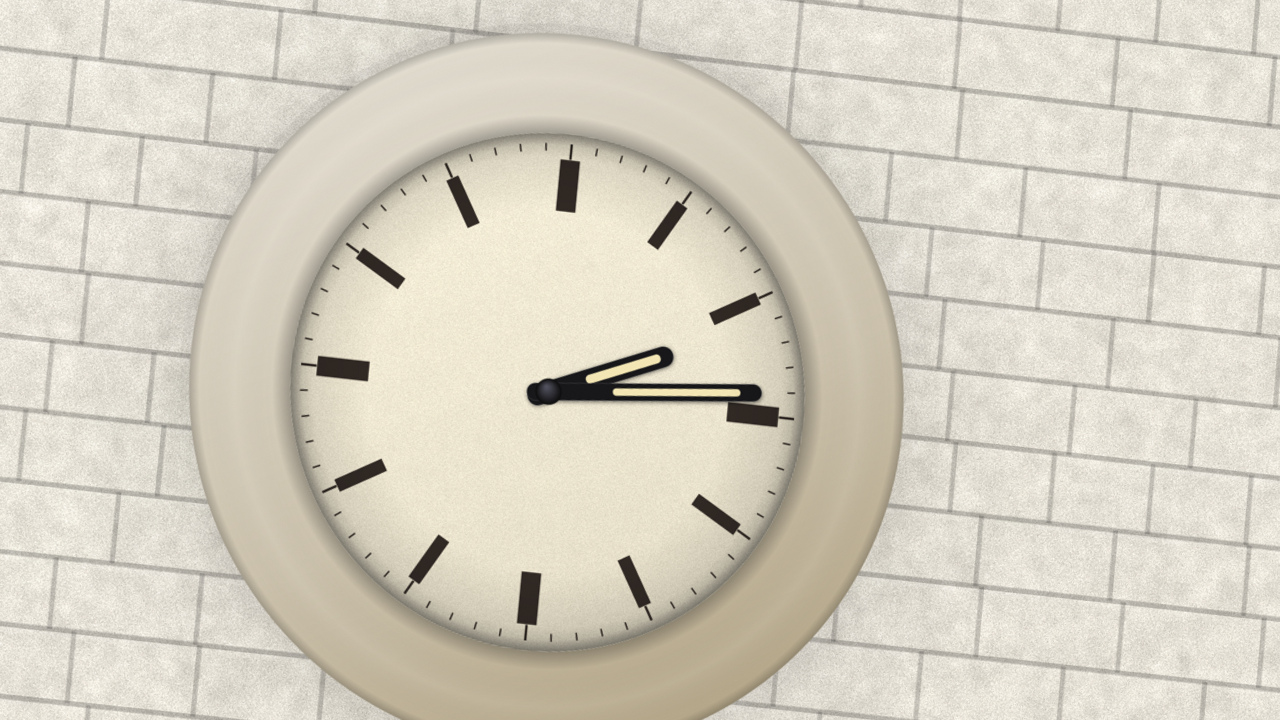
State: h=2 m=14
